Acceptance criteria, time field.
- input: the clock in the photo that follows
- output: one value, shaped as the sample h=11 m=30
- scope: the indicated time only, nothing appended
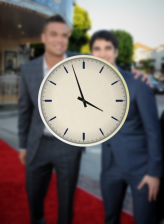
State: h=3 m=57
